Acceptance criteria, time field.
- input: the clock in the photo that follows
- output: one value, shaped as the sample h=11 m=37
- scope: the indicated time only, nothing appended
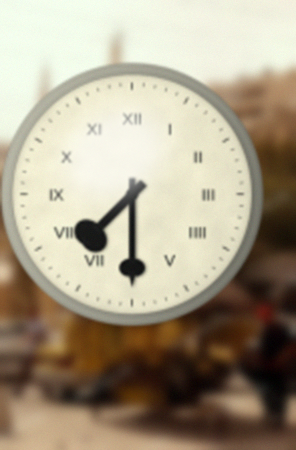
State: h=7 m=30
